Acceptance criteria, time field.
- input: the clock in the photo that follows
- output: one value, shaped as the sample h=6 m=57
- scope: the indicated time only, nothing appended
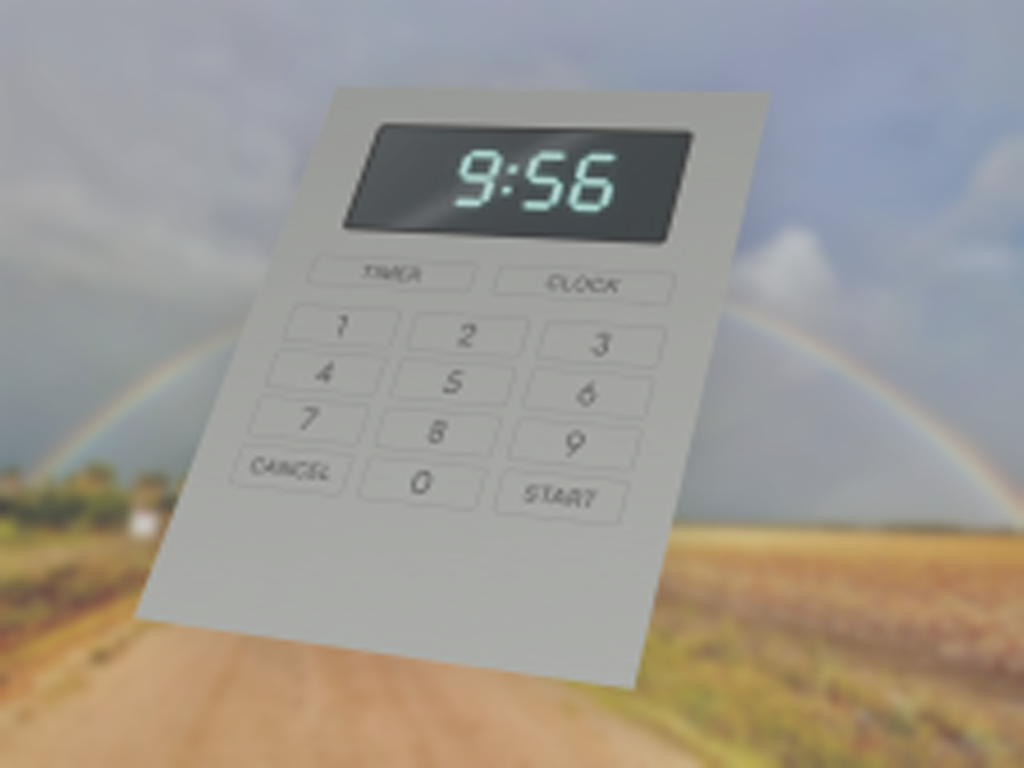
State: h=9 m=56
